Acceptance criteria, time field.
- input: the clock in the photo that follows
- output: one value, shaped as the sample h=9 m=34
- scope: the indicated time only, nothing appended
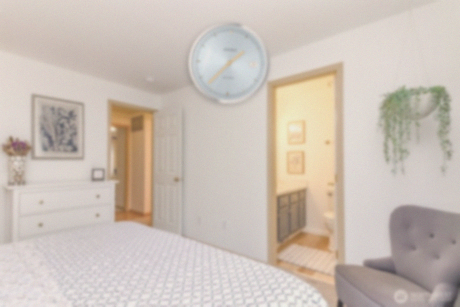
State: h=1 m=37
